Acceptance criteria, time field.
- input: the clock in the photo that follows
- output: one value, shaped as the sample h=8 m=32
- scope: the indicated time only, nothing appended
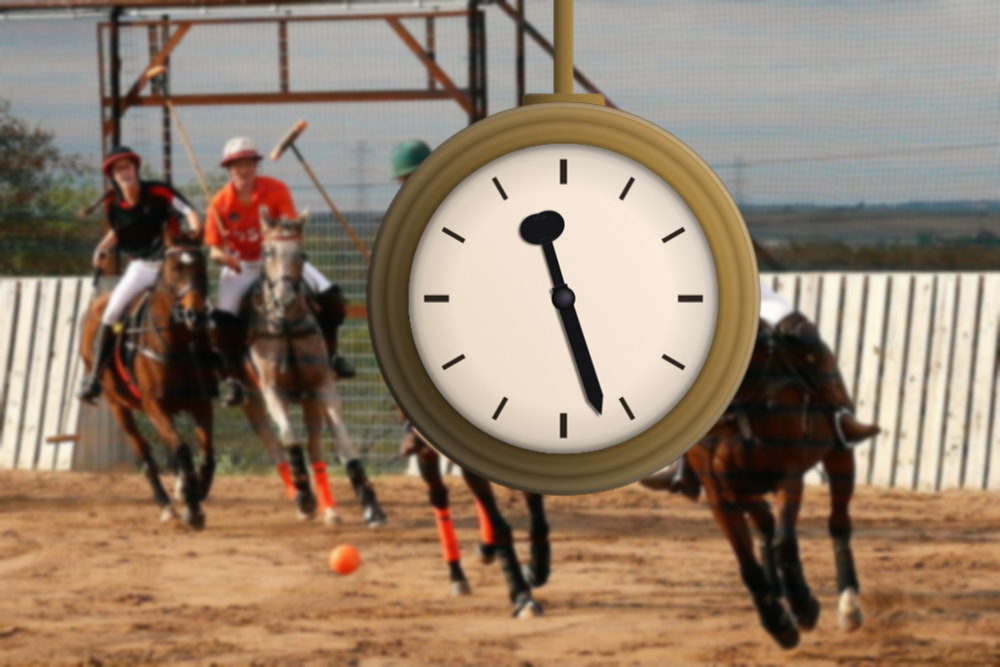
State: h=11 m=27
